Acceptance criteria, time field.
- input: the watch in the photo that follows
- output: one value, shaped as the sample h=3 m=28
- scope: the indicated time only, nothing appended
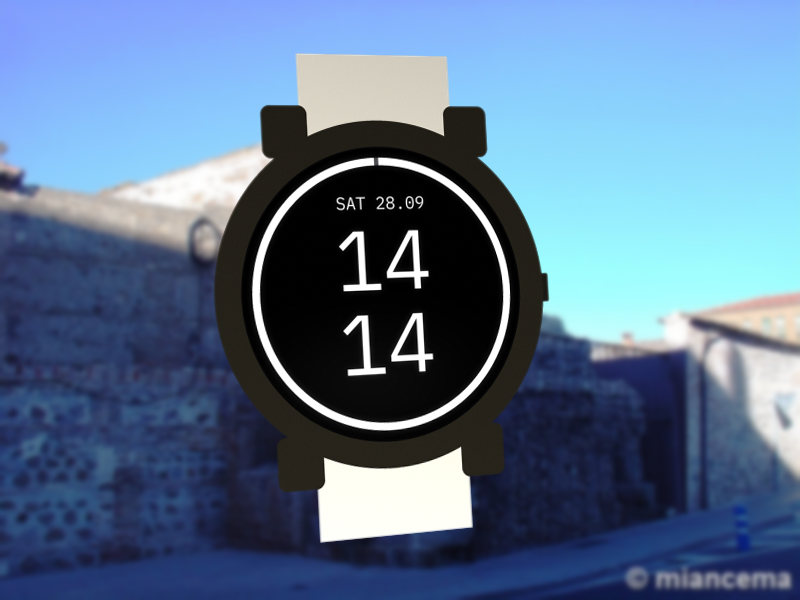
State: h=14 m=14
